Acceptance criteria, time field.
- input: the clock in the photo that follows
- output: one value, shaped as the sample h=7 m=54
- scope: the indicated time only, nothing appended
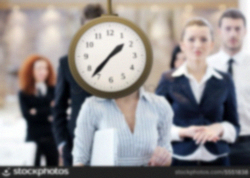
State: h=1 m=37
